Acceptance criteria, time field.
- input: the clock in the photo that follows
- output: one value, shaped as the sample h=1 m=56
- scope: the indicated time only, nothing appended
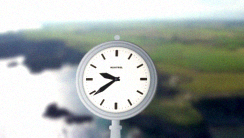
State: h=9 m=39
